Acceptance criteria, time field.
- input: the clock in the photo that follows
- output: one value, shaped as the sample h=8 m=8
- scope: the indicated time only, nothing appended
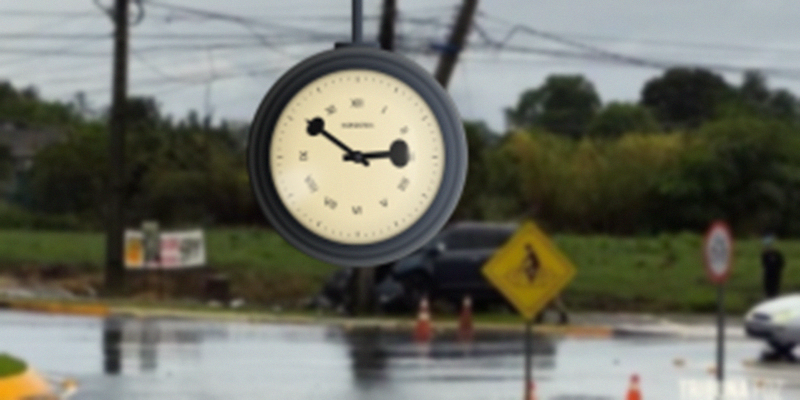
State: h=2 m=51
